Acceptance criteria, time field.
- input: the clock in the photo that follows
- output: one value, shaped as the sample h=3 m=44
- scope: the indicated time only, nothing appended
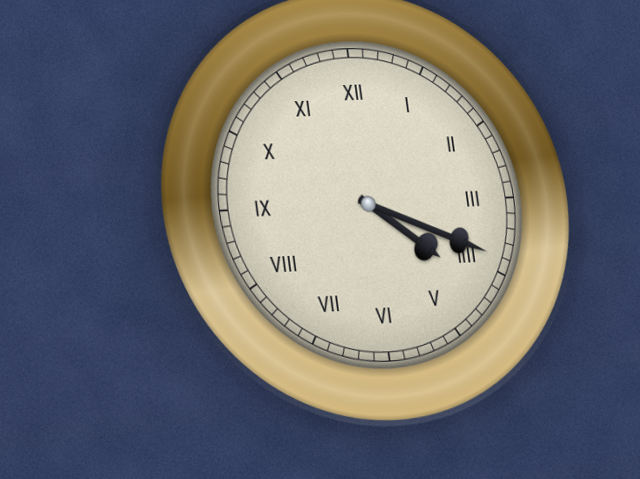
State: h=4 m=19
